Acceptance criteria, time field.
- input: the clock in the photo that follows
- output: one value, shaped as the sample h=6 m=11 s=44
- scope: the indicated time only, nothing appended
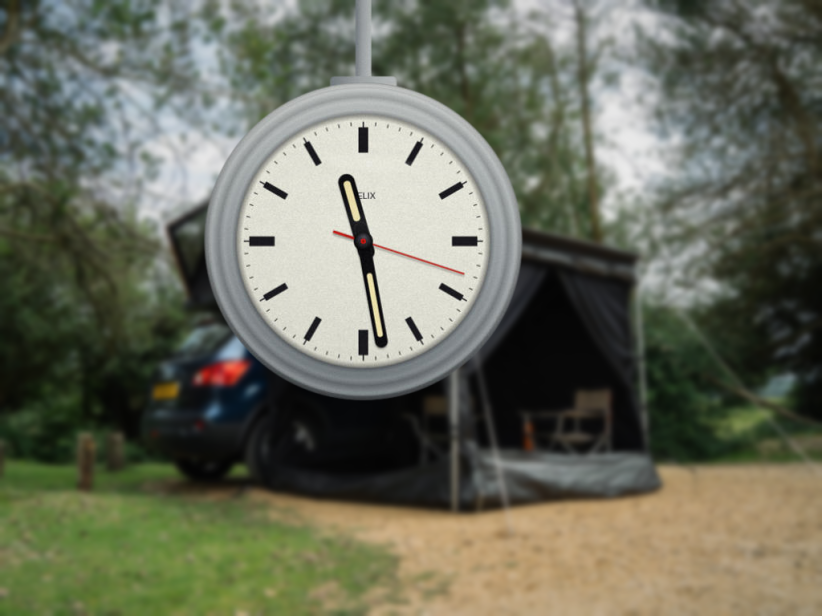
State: h=11 m=28 s=18
